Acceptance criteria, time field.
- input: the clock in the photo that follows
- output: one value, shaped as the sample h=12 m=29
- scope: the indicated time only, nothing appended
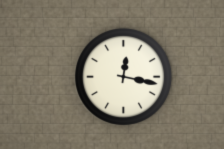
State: h=12 m=17
